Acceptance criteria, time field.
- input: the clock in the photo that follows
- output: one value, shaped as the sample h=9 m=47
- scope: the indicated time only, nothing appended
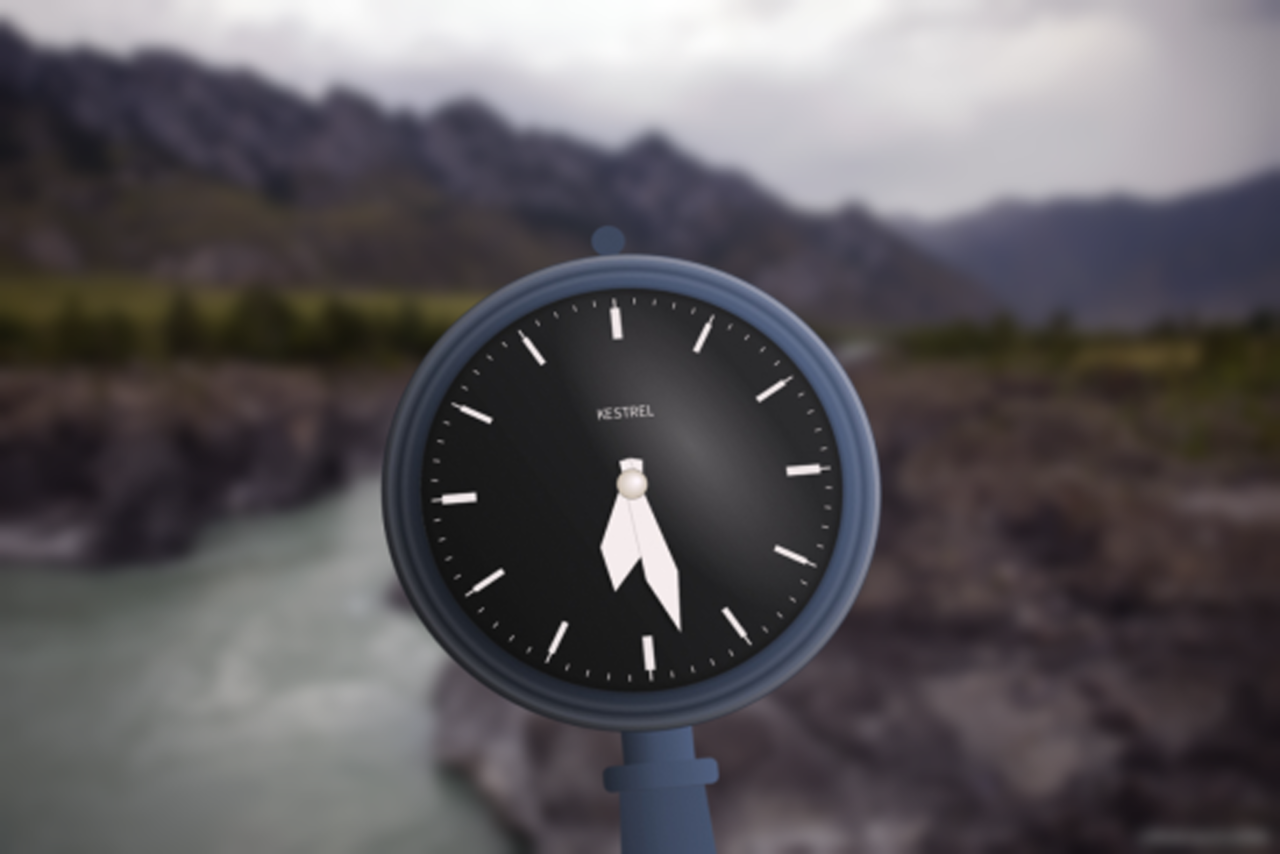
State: h=6 m=28
